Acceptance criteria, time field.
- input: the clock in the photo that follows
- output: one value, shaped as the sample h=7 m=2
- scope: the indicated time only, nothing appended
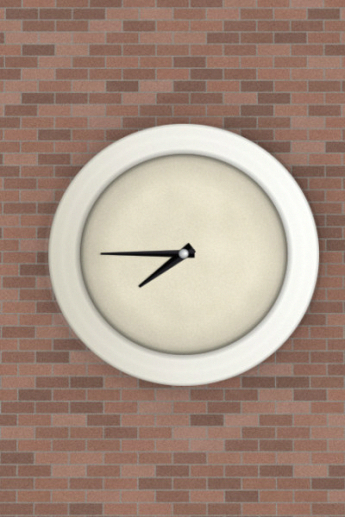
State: h=7 m=45
